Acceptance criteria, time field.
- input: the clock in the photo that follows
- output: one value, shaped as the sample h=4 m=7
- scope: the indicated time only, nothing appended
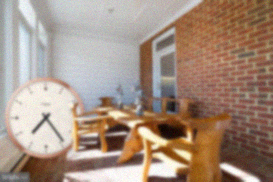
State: h=7 m=24
